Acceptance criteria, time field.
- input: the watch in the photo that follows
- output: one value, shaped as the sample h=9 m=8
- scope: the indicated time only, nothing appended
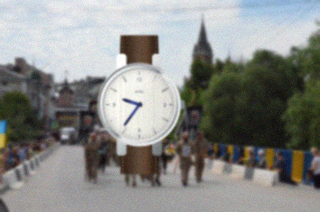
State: h=9 m=36
